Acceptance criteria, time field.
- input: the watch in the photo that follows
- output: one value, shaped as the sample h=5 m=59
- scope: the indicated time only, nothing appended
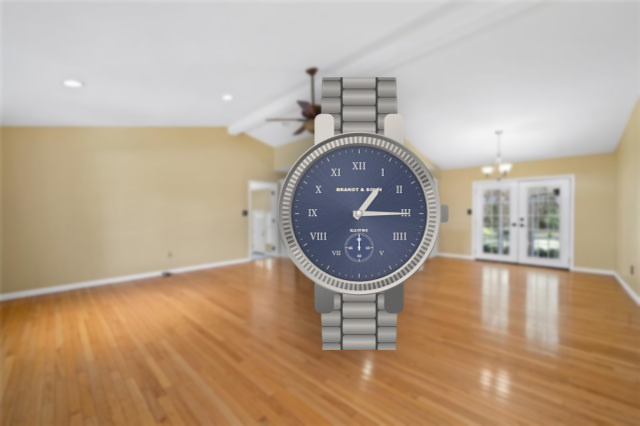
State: h=1 m=15
